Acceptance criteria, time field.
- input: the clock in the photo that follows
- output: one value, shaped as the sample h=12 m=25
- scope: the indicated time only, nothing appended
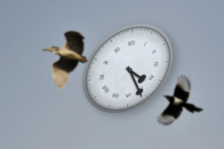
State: h=4 m=26
